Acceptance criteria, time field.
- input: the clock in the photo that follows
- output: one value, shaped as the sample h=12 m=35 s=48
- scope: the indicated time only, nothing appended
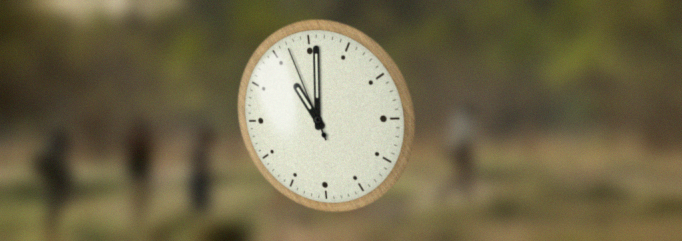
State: h=11 m=0 s=57
